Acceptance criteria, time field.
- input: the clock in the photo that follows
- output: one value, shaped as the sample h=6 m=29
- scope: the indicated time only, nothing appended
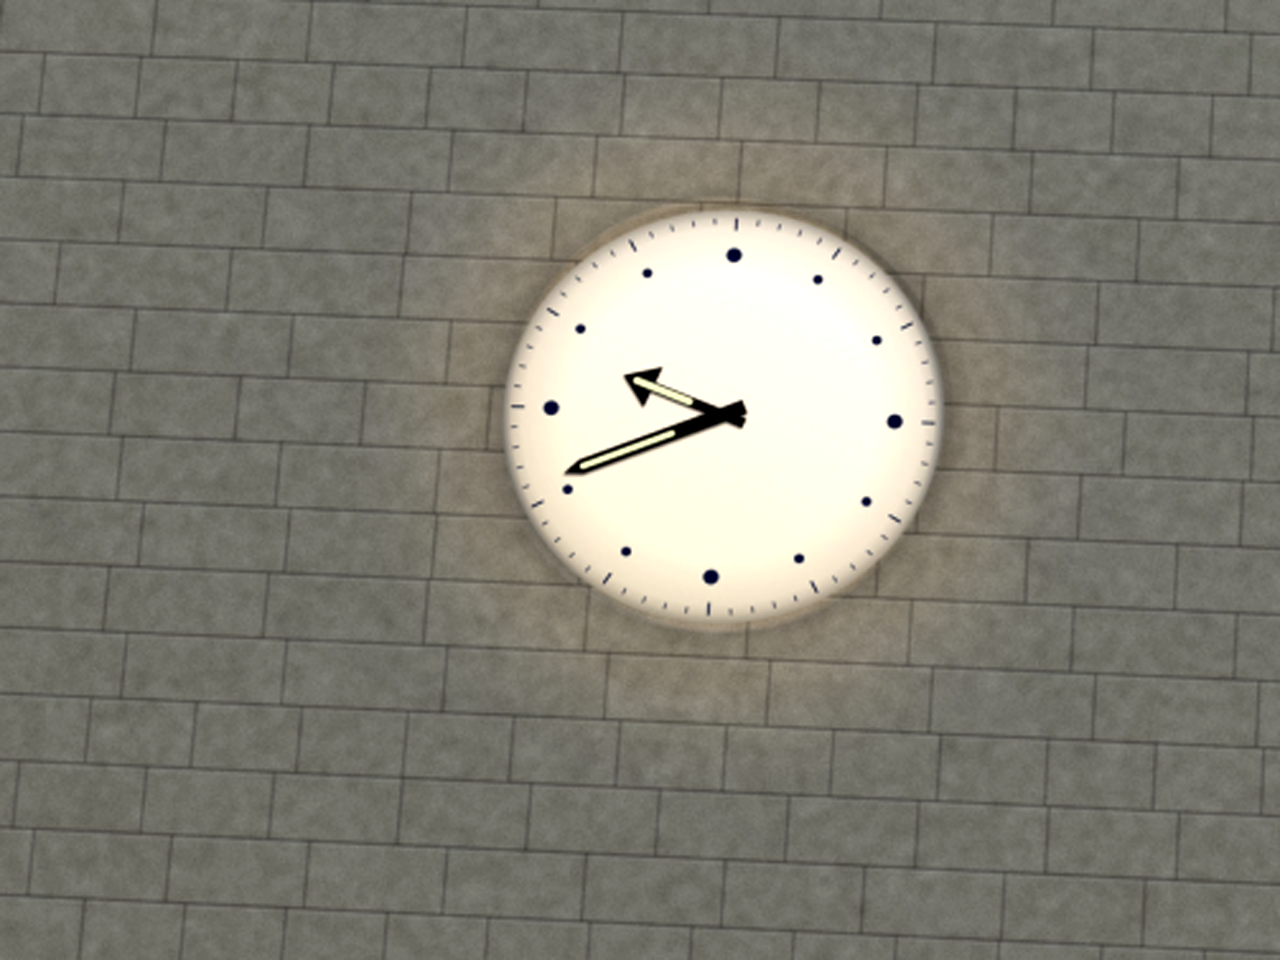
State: h=9 m=41
